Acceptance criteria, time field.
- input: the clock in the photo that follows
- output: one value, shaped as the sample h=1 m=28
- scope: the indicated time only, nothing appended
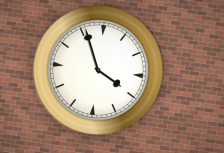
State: h=3 m=56
